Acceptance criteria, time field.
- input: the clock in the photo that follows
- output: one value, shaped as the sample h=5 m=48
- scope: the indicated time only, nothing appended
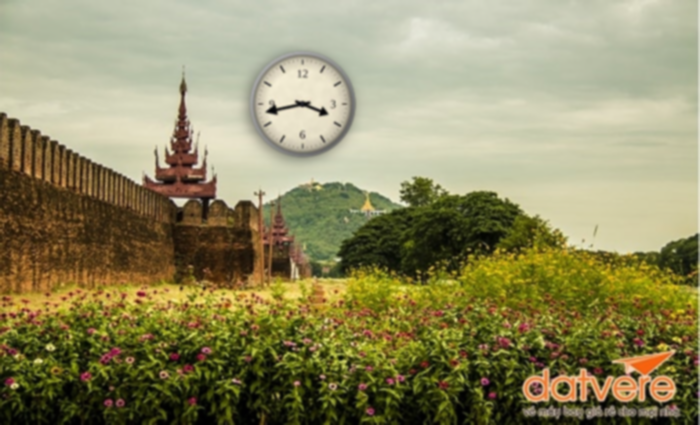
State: h=3 m=43
